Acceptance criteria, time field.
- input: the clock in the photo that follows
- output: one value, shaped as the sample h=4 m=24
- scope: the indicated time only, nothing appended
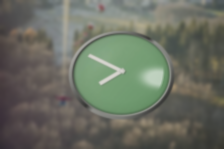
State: h=7 m=50
